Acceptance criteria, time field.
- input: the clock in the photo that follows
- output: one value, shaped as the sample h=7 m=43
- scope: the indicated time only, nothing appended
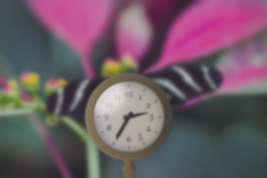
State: h=2 m=35
